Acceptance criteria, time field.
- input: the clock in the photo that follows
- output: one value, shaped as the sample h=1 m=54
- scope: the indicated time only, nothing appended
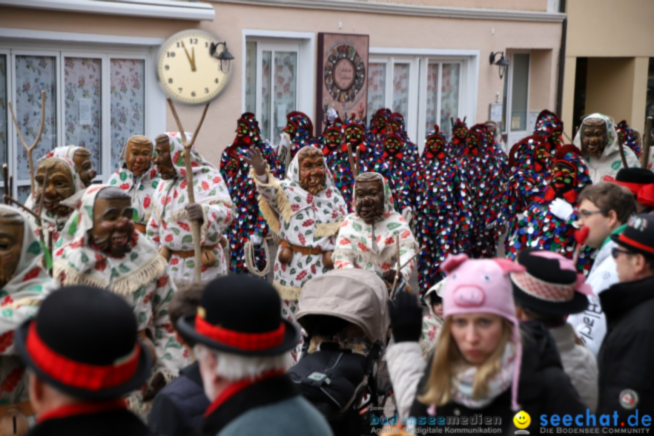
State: h=11 m=56
